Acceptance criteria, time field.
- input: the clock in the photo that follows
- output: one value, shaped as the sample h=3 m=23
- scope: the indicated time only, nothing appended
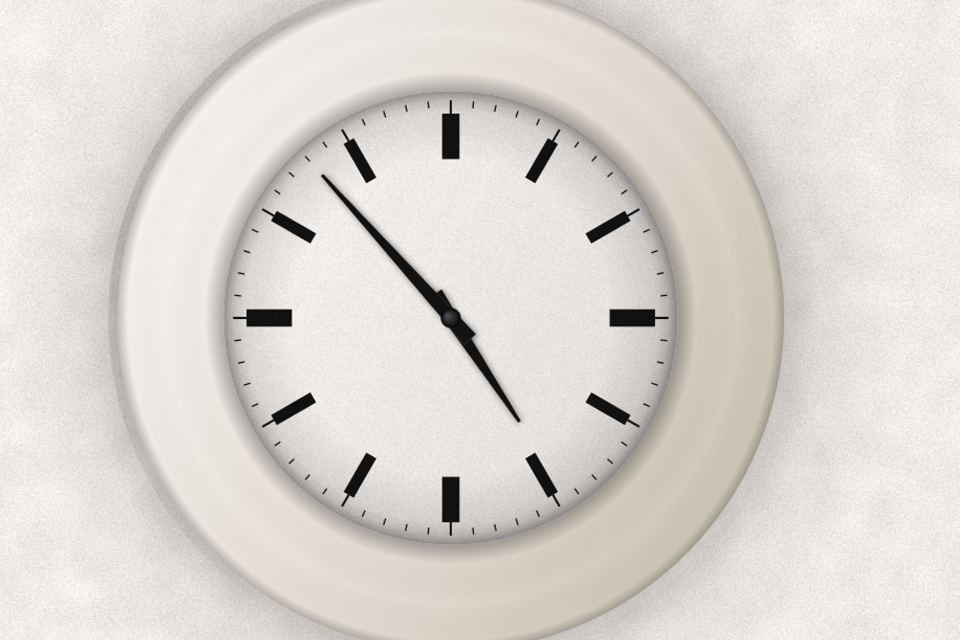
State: h=4 m=53
